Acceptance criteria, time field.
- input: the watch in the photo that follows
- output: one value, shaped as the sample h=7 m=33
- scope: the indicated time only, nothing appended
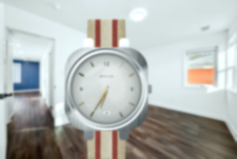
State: h=6 m=35
